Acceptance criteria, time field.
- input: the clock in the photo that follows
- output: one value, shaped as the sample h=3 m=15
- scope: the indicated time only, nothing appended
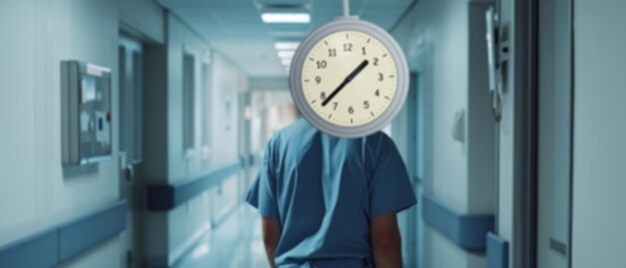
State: h=1 m=38
